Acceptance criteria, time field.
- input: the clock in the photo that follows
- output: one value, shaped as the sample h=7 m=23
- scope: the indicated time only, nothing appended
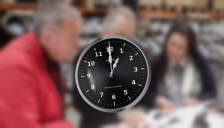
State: h=1 m=0
